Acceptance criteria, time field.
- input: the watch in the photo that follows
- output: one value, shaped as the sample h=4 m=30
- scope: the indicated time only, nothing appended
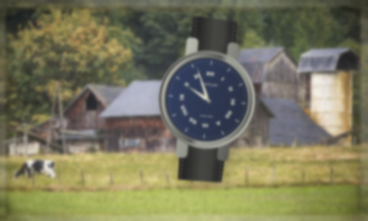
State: h=9 m=56
